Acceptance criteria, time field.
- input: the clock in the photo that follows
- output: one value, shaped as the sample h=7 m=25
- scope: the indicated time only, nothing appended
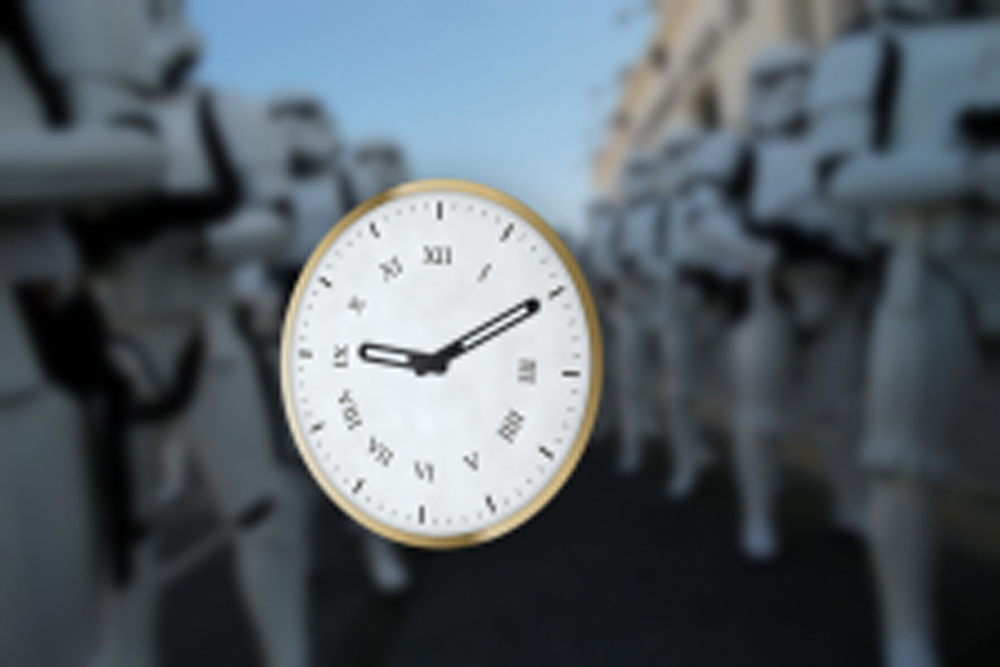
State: h=9 m=10
